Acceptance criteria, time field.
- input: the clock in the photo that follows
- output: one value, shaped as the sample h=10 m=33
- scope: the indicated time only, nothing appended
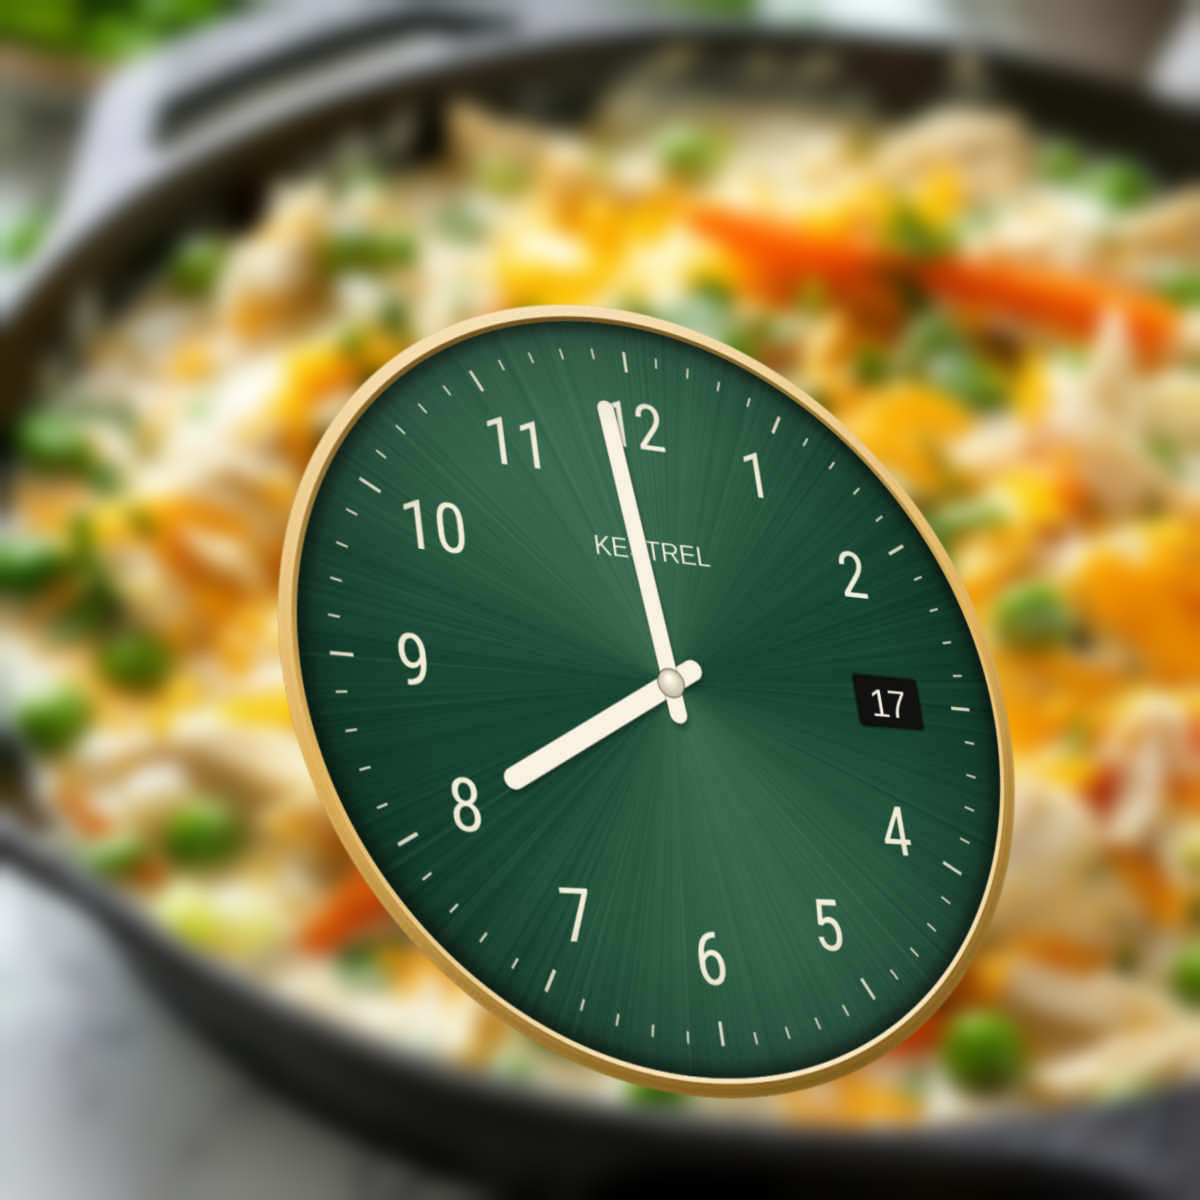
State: h=7 m=59
